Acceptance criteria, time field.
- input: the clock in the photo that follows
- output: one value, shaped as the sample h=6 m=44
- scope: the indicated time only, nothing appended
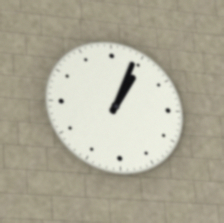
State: h=1 m=4
